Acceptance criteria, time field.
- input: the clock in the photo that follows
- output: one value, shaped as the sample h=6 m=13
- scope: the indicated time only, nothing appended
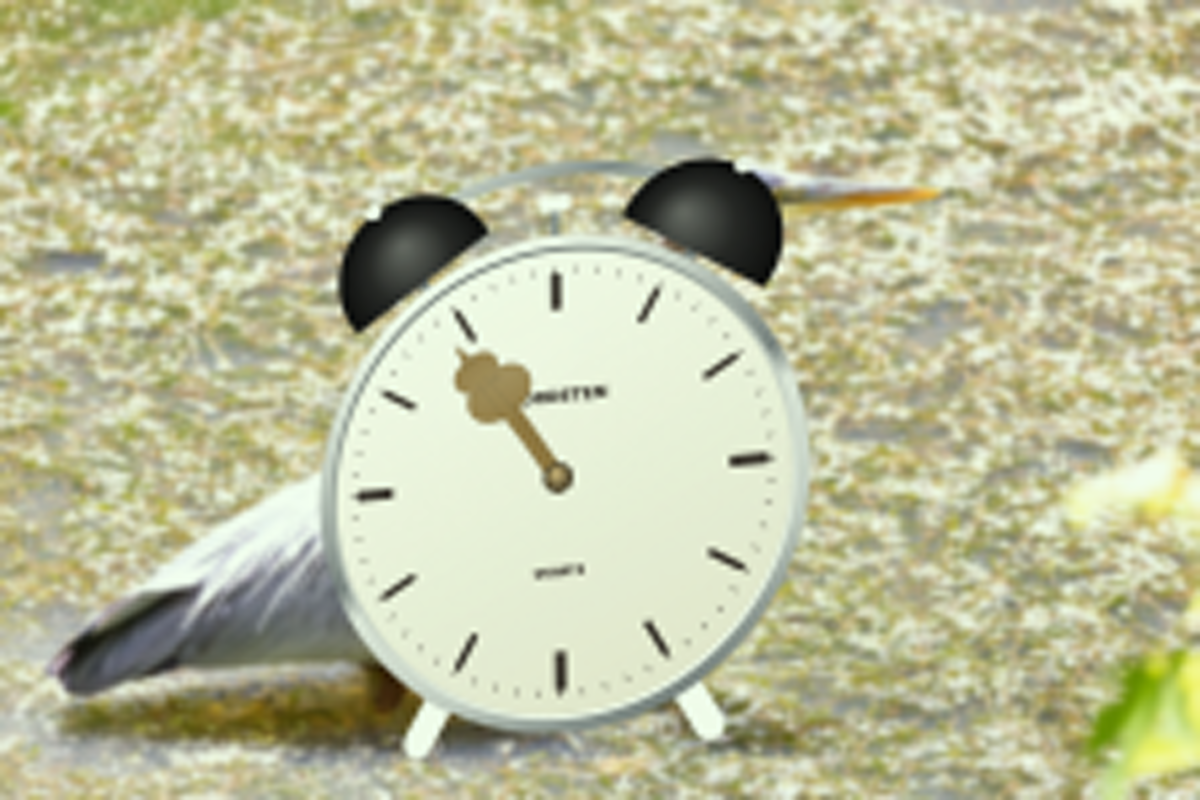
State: h=10 m=54
